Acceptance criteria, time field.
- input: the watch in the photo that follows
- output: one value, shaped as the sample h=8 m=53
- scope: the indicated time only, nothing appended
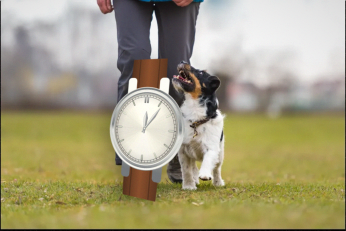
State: h=12 m=6
